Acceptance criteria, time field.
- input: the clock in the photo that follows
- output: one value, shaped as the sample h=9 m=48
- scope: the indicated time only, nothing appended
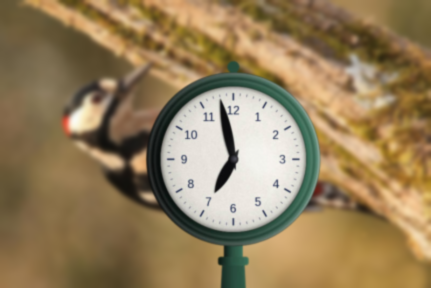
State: h=6 m=58
